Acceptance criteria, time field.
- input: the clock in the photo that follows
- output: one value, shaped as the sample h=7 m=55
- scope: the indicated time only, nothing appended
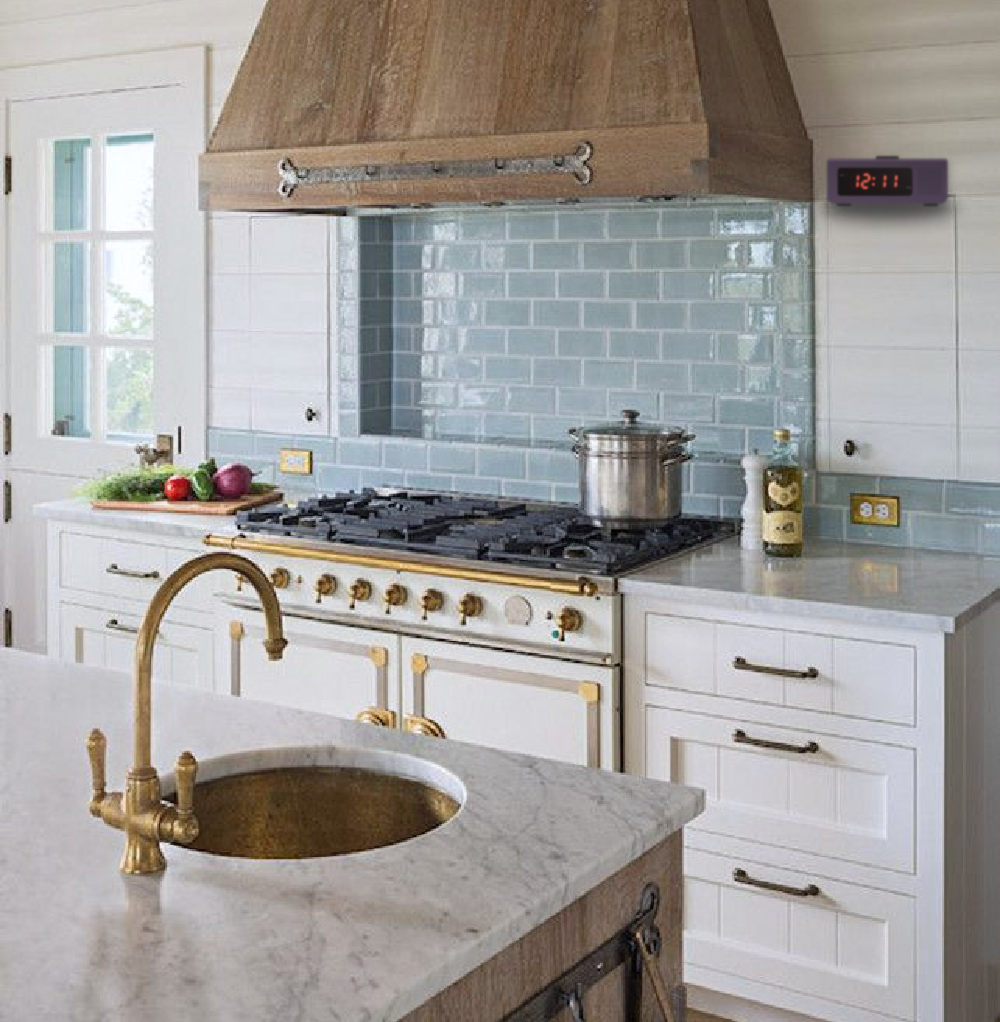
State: h=12 m=11
